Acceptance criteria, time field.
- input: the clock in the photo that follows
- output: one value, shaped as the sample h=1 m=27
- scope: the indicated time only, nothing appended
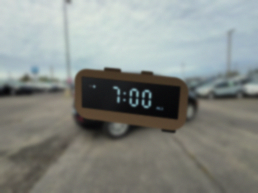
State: h=7 m=0
